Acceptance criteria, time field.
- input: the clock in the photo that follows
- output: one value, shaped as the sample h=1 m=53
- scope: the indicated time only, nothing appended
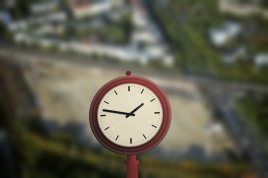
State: h=1 m=47
